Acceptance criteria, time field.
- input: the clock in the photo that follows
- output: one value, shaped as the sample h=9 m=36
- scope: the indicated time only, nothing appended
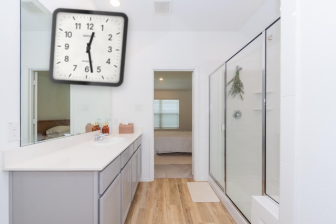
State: h=12 m=28
